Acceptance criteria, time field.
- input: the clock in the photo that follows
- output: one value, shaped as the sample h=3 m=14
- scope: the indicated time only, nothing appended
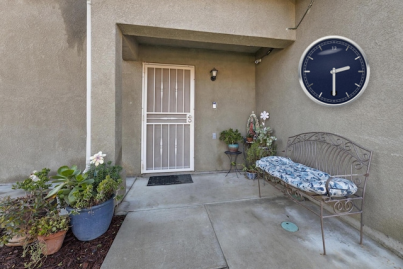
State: h=2 m=30
